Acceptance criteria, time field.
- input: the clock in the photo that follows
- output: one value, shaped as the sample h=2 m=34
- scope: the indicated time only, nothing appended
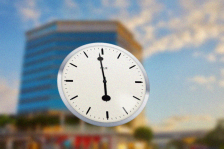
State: h=5 m=59
